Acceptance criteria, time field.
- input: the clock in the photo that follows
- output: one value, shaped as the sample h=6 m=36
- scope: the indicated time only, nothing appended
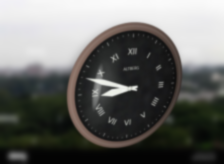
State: h=8 m=48
